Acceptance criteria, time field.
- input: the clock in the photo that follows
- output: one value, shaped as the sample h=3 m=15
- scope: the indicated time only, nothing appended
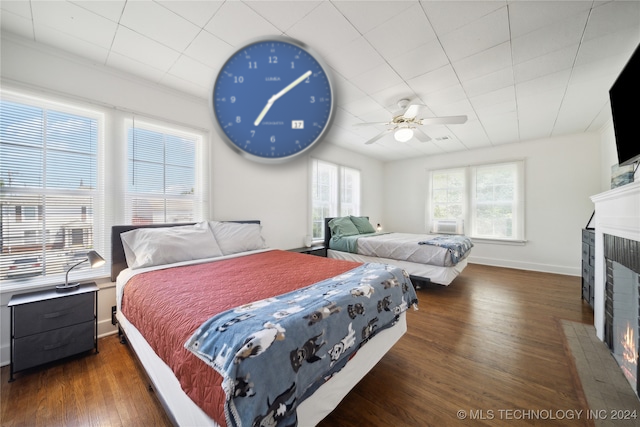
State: h=7 m=9
